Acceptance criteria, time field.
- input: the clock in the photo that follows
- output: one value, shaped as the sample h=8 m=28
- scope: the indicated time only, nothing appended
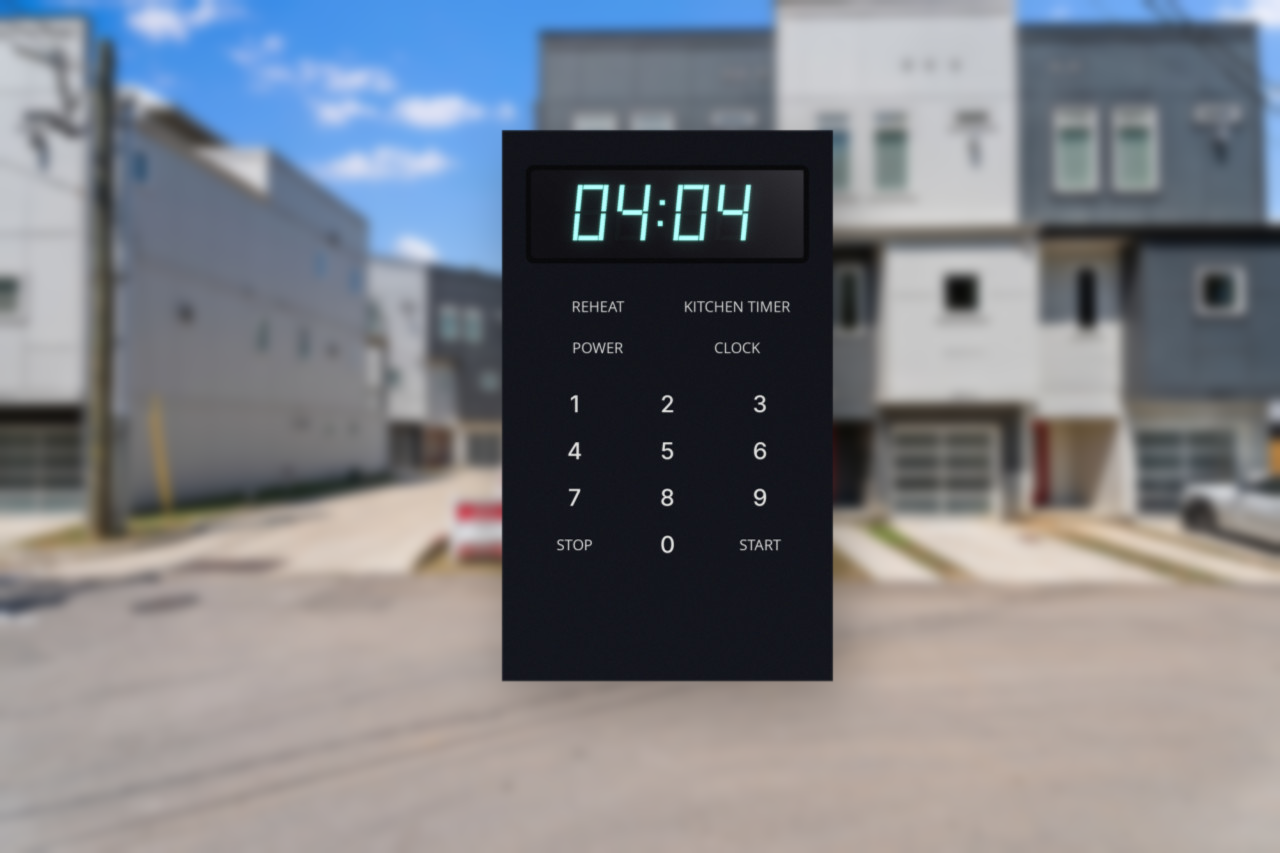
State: h=4 m=4
